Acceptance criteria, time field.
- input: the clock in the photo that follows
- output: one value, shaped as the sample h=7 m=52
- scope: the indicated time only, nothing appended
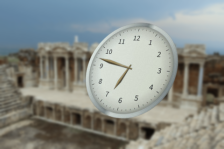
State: h=6 m=47
